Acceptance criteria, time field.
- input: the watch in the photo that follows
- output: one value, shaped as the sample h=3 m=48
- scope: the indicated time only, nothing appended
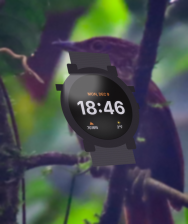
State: h=18 m=46
